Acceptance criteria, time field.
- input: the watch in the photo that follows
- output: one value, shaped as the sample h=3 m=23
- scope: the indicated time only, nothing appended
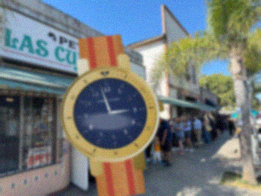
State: h=2 m=58
